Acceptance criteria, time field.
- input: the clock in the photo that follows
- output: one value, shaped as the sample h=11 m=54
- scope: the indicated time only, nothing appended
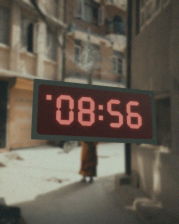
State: h=8 m=56
